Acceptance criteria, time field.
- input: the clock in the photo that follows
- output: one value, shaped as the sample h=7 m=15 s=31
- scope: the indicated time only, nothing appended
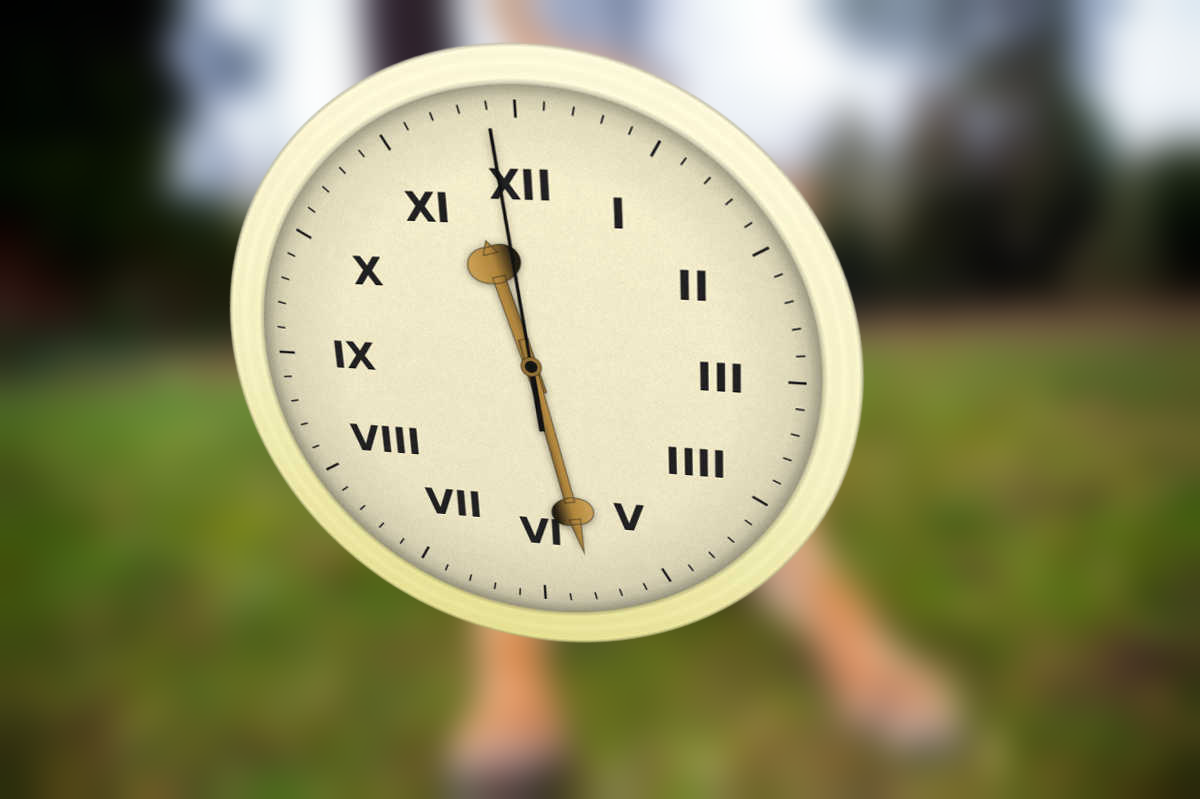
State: h=11 m=27 s=59
